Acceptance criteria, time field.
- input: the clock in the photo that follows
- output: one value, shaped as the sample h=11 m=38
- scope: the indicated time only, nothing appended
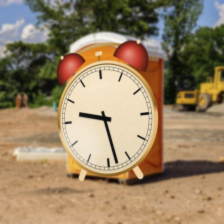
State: h=9 m=28
